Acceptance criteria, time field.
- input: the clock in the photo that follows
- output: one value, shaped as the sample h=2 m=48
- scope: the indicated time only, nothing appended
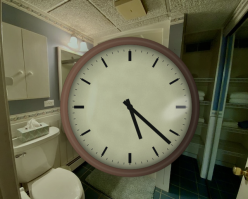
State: h=5 m=22
